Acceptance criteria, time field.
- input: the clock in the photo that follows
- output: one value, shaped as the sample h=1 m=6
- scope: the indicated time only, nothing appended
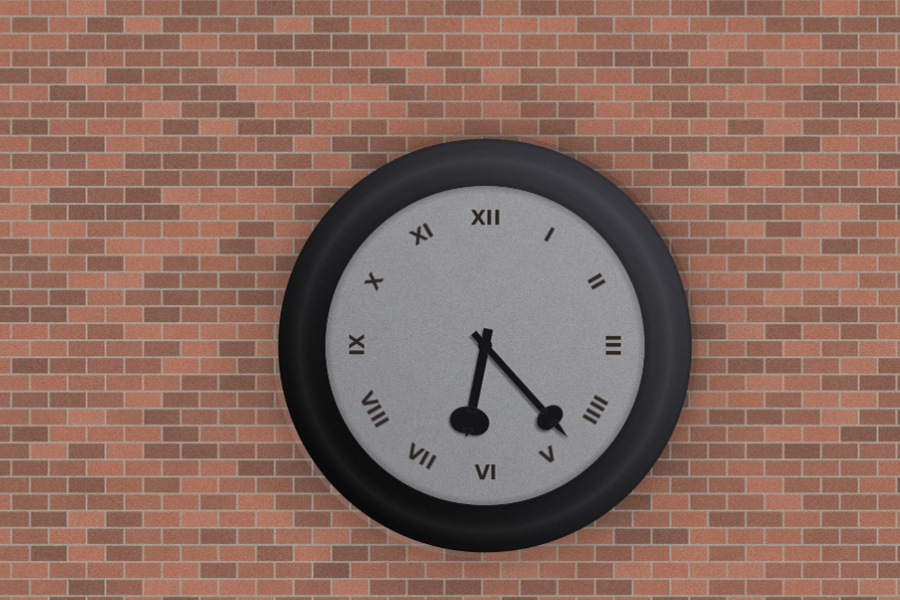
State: h=6 m=23
